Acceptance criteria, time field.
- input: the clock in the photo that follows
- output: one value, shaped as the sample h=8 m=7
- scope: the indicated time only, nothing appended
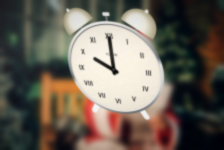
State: h=10 m=0
